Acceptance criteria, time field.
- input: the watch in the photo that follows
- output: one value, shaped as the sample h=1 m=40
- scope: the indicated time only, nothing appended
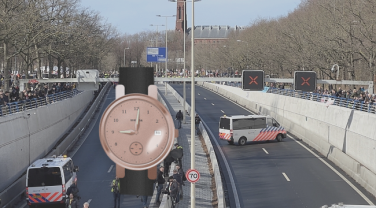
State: h=9 m=1
